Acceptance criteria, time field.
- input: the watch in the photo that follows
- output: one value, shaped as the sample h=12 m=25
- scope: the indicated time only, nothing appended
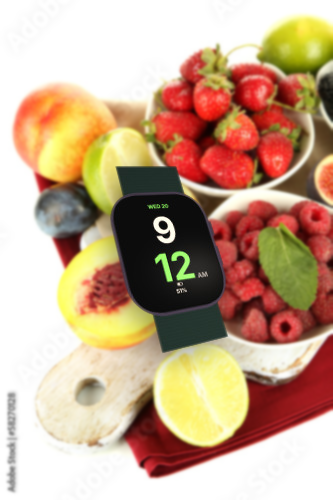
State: h=9 m=12
